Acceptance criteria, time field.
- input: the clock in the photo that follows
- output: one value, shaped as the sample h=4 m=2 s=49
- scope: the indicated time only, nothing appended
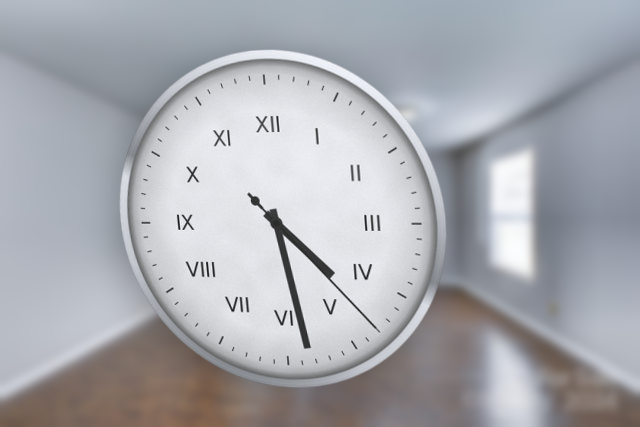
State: h=4 m=28 s=23
